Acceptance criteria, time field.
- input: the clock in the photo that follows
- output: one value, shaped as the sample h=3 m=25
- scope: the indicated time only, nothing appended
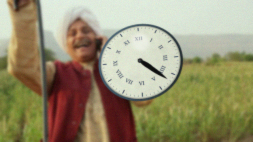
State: h=4 m=22
